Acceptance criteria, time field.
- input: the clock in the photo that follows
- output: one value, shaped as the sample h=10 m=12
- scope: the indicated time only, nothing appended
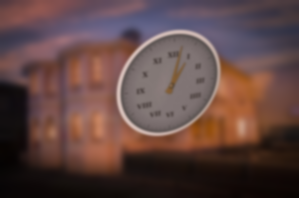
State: h=1 m=2
